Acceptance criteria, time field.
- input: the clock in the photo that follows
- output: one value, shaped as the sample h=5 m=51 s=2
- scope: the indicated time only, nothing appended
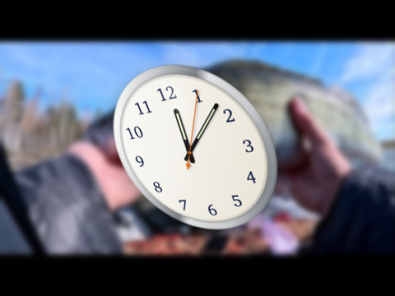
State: h=12 m=8 s=5
